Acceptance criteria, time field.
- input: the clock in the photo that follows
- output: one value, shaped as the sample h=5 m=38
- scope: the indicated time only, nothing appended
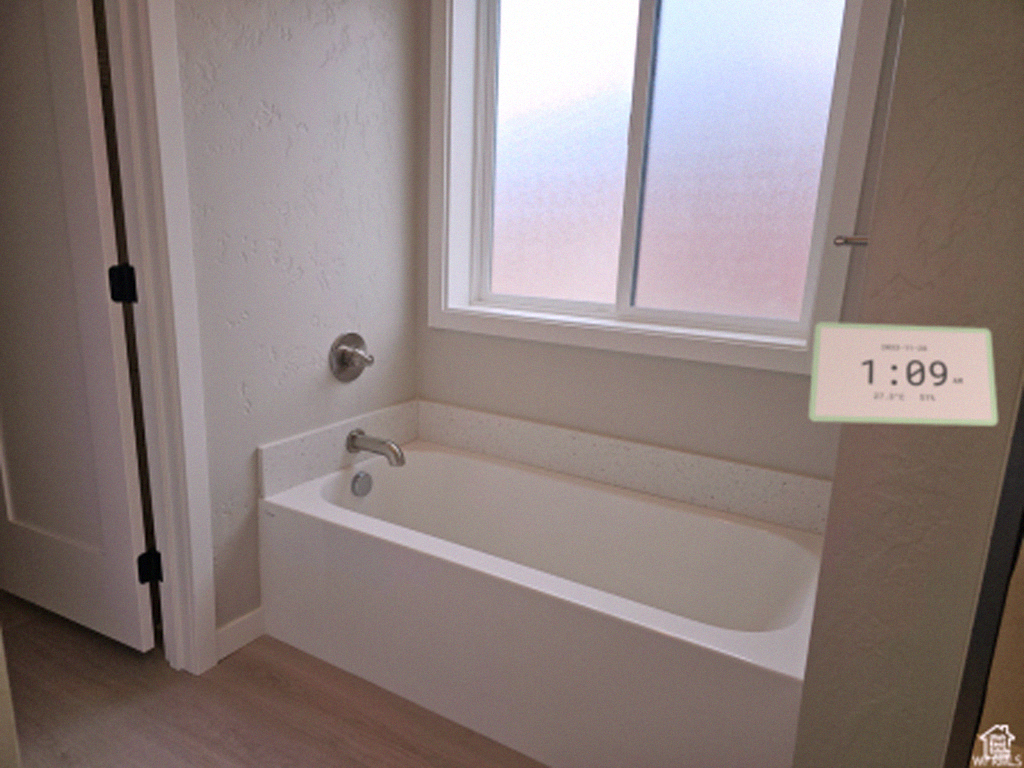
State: h=1 m=9
